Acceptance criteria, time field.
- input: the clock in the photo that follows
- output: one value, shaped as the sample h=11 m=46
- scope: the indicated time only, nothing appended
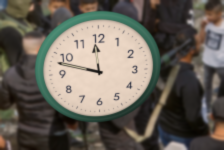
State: h=11 m=48
